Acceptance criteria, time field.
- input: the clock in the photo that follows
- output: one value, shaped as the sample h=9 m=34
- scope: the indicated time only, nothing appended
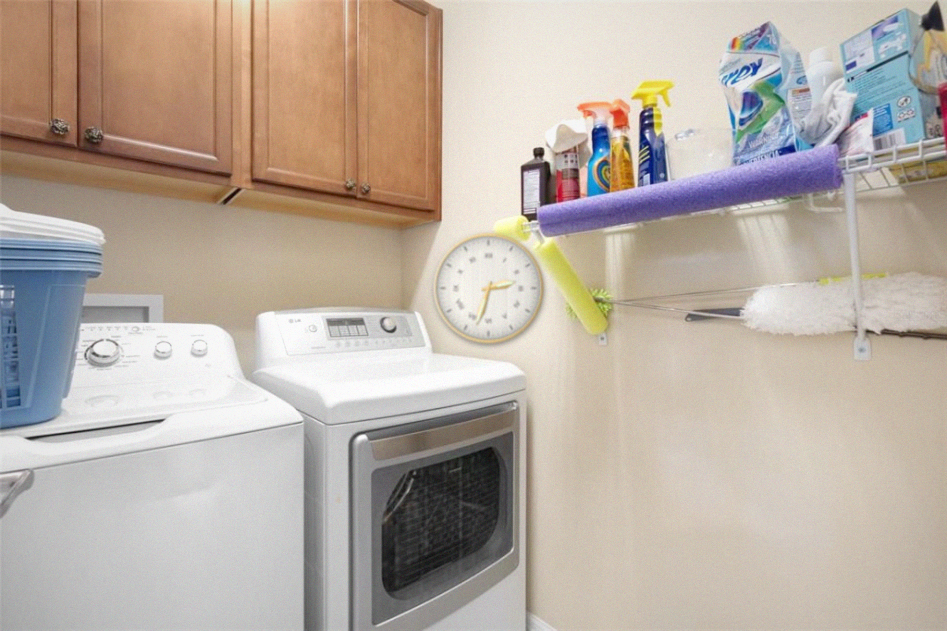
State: h=2 m=33
